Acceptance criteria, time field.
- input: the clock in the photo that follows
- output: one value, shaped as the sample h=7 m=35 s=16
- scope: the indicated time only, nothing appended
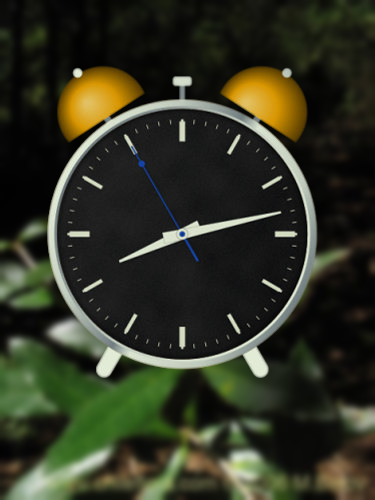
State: h=8 m=12 s=55
